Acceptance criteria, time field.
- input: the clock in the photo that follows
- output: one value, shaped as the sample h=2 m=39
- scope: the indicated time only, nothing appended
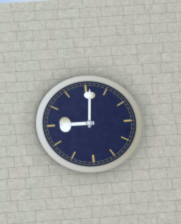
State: h=9 m=1
